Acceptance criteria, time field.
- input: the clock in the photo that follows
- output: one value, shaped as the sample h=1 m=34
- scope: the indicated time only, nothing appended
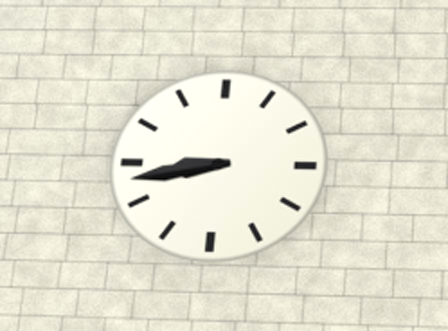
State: h=8 m=43
